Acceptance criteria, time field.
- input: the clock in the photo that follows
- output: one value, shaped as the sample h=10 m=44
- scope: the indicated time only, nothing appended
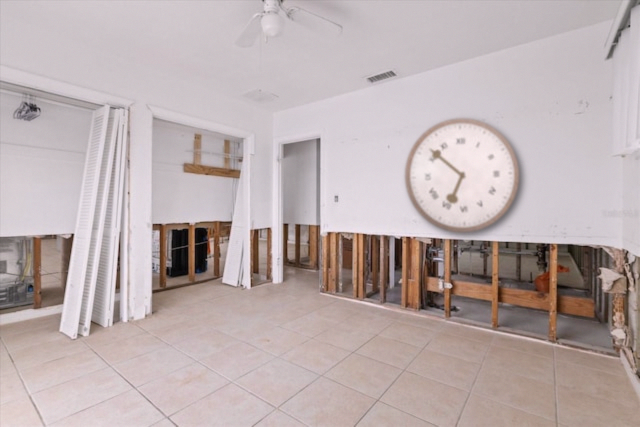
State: h=6 m=52
